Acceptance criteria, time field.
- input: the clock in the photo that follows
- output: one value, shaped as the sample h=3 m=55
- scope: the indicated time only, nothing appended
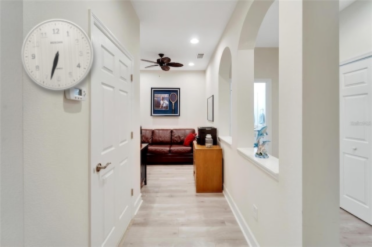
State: h=6 m=33
